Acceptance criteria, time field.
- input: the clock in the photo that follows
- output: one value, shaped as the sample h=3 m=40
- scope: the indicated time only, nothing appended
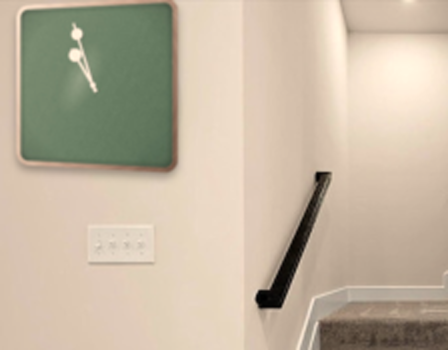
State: h=10 m=57
